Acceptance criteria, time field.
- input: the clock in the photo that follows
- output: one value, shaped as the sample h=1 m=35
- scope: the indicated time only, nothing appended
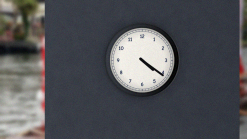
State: h=4 m=21
